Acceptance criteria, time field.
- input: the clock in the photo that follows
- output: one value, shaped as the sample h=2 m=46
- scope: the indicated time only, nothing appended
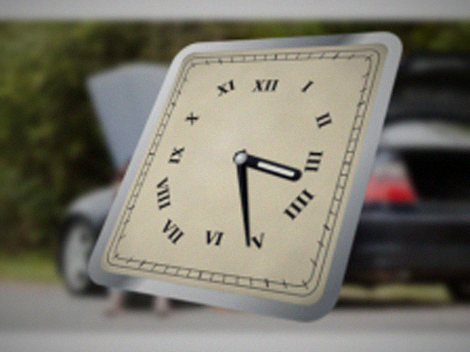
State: h=3 m=26
